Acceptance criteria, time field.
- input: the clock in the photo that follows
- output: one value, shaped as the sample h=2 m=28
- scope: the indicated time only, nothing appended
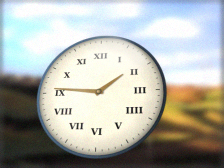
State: h=1 m=46
